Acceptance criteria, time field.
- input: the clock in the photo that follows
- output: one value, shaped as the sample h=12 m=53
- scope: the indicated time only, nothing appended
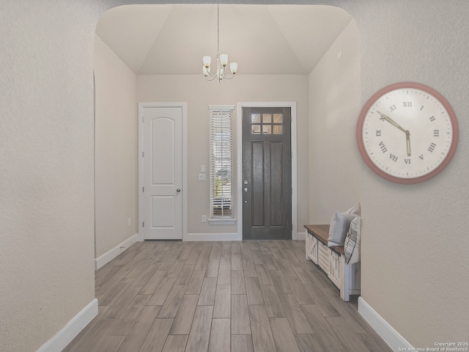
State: h=5 m=51
